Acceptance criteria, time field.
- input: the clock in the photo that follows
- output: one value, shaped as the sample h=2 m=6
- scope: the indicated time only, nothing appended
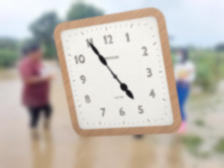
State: h=4 m=55
